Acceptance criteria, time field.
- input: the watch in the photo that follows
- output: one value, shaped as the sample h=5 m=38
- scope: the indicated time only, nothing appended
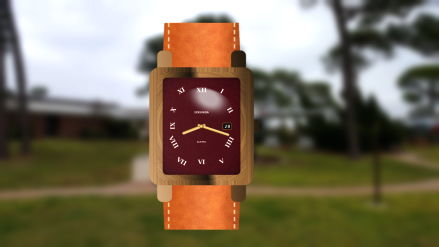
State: h=8 m=18
